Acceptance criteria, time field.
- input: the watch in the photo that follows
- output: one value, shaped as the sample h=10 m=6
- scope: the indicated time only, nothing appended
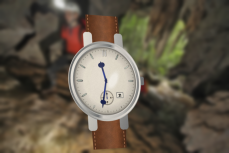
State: h=11 m=32
